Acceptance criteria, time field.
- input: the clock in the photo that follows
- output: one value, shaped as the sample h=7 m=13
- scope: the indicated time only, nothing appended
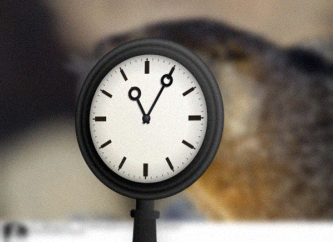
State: h=11 m=5
